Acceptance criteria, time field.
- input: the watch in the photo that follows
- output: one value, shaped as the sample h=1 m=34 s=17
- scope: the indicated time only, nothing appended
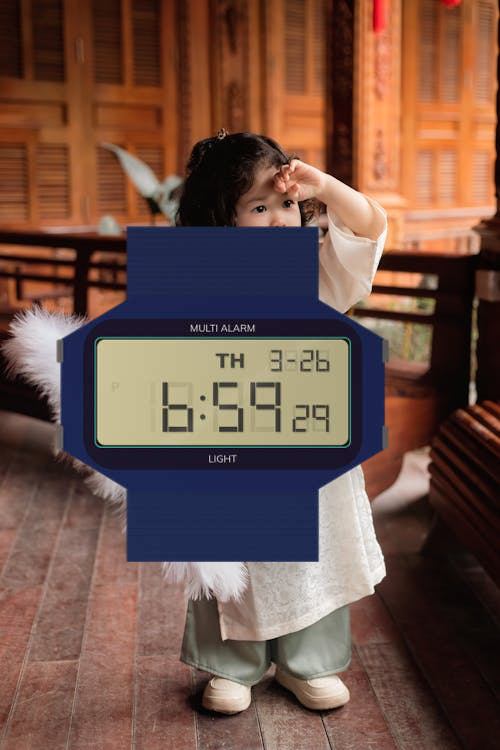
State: h=6 m=59 s=29
